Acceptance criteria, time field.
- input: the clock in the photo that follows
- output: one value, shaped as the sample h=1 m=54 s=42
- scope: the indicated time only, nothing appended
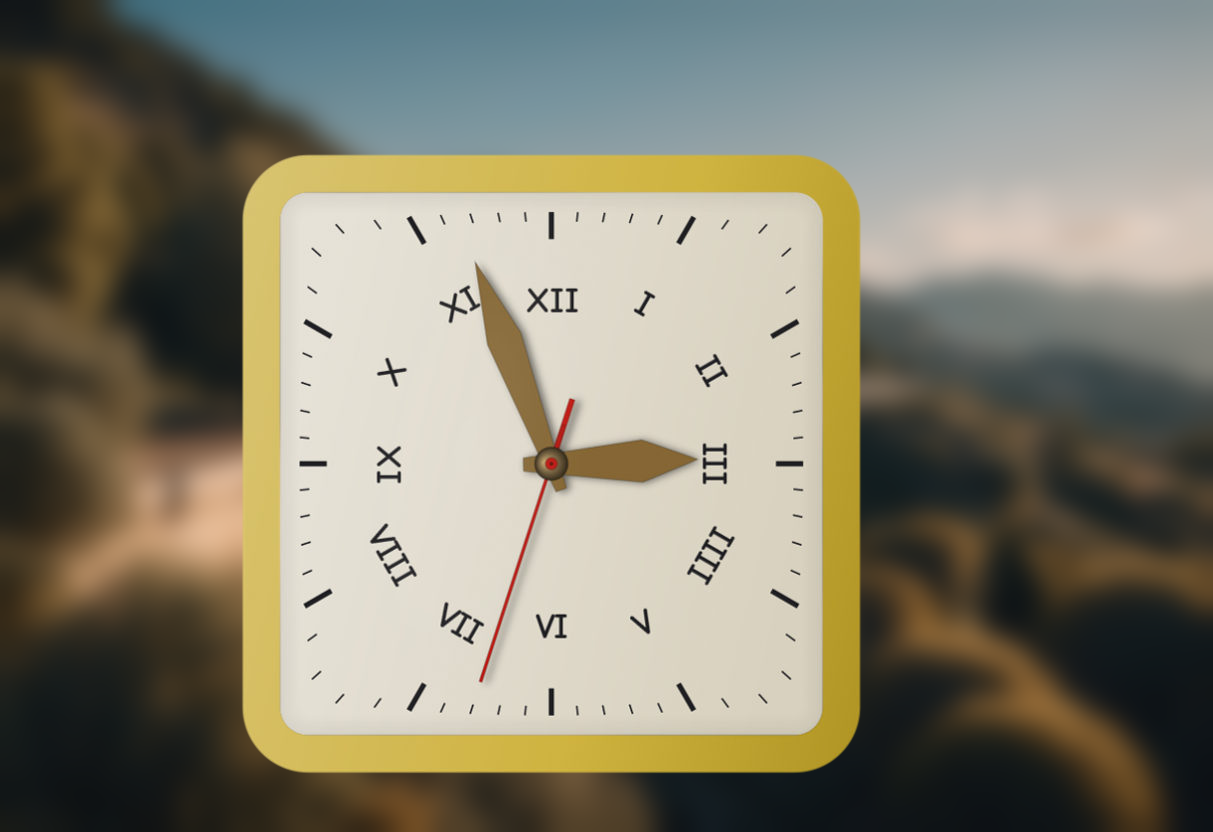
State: h=2 m=56 s=33
